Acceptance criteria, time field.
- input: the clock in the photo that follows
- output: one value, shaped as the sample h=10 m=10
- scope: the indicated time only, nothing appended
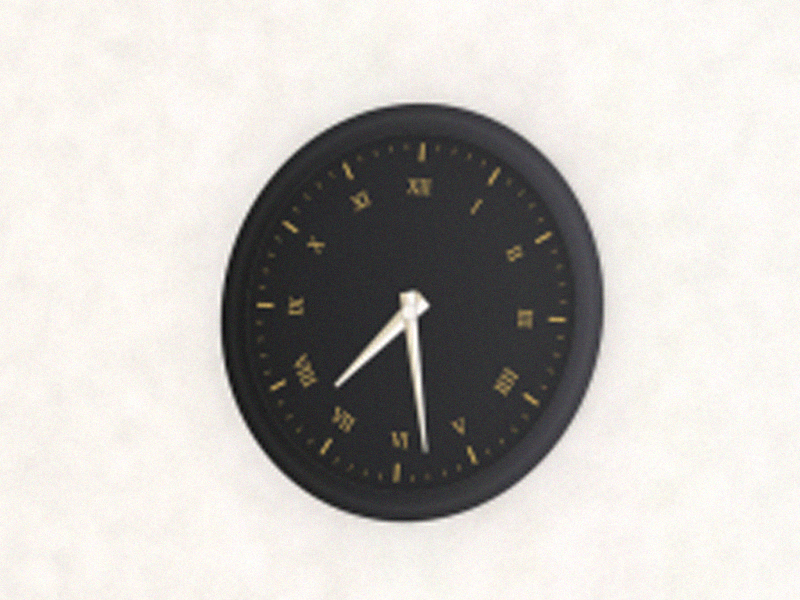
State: h=7 m=28
